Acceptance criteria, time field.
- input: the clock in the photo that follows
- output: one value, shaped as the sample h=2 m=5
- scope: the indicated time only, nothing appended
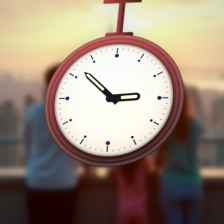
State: h=2 m=52
